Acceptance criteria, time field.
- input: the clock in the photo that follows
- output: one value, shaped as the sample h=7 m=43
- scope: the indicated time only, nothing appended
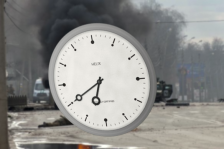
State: h=6 m=40
